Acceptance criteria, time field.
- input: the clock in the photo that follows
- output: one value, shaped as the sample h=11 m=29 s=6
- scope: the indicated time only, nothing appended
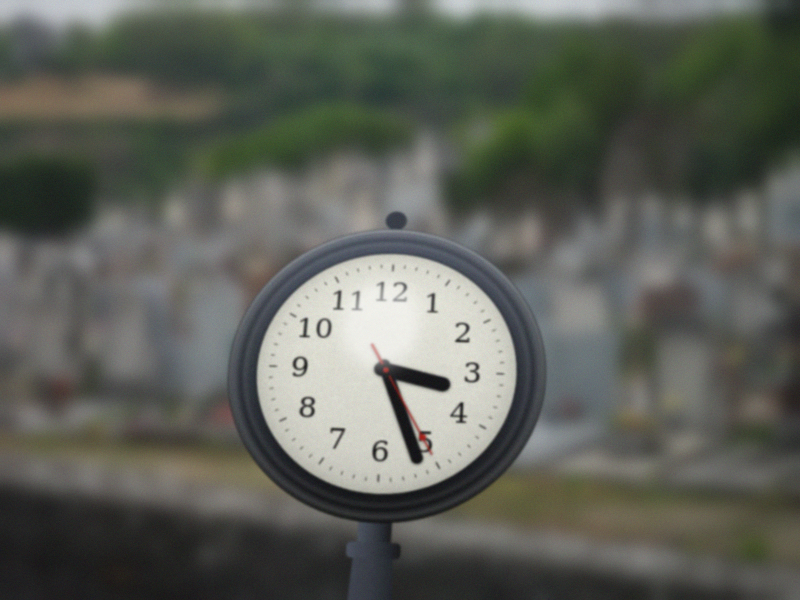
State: h=3 m=26 s=25
